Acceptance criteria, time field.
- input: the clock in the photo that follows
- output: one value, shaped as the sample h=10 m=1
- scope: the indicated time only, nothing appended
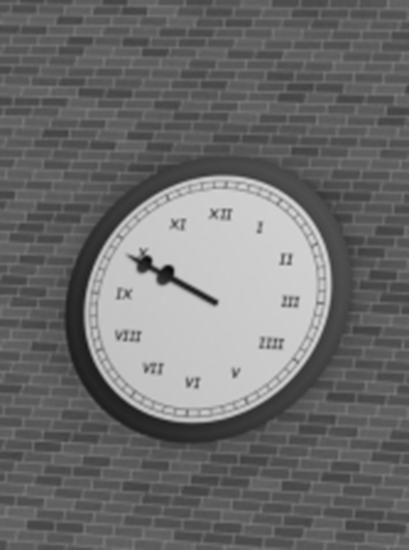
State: h=9 m=49
